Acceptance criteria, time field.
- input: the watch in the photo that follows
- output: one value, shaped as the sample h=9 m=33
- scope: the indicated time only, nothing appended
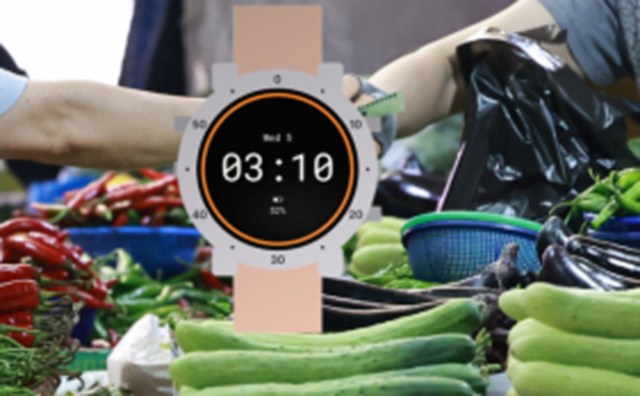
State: h=3 m=10
